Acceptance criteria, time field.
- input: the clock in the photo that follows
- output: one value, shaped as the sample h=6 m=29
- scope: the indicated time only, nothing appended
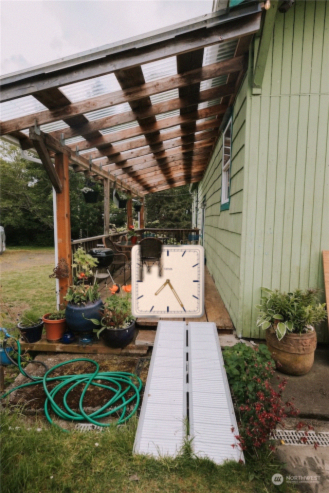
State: h=7 m=25
